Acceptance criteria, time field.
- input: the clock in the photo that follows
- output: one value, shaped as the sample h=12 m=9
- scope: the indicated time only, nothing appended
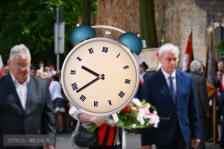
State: h=9 m=38
